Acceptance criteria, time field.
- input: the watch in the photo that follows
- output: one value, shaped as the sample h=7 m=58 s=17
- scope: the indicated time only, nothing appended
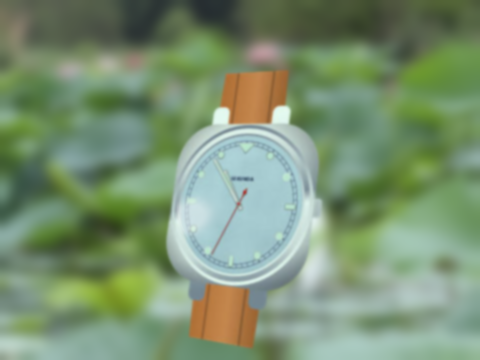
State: h=10 m=53 s=34
